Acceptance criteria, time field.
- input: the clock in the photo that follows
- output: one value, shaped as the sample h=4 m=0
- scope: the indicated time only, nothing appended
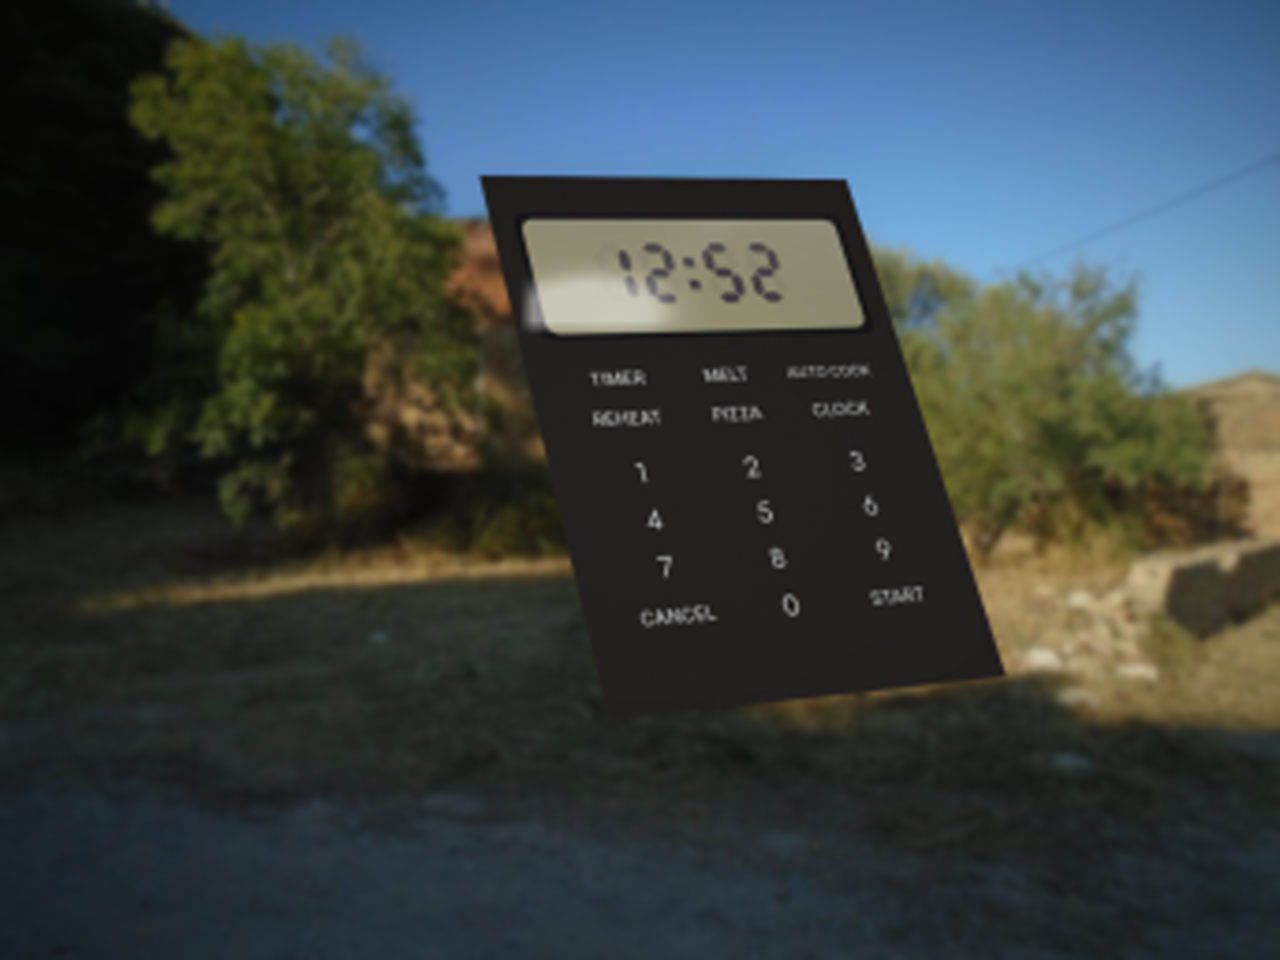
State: h=12 m=52
